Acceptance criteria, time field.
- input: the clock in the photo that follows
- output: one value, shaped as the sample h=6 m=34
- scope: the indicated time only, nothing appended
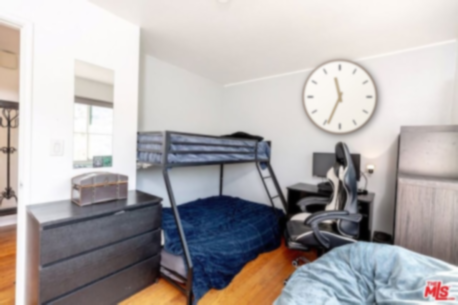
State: h=11 m=34
